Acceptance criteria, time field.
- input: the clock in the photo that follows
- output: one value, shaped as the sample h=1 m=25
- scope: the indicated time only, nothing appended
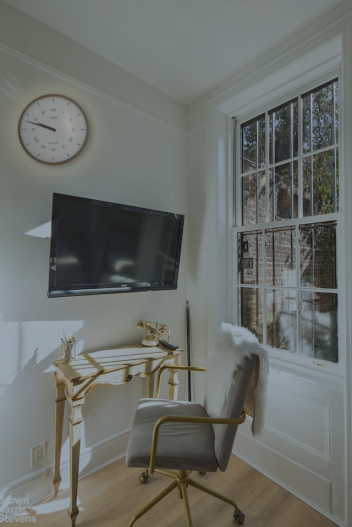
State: h=9 m=48
